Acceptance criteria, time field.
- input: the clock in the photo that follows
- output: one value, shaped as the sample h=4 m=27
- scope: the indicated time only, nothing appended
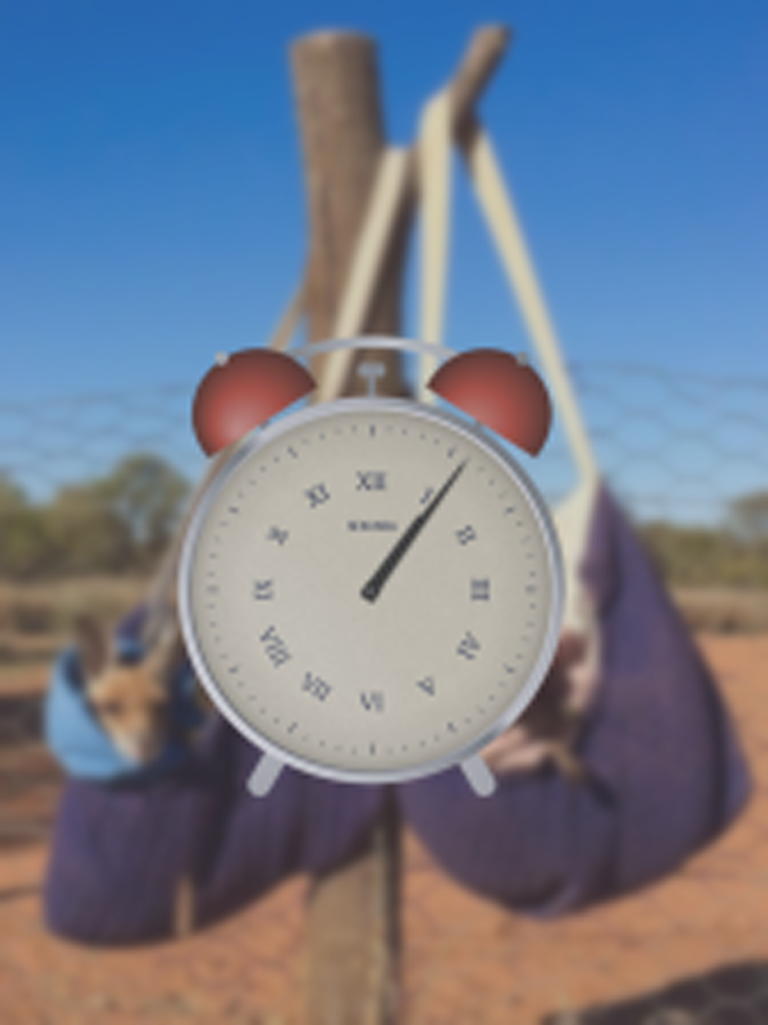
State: h=1 m=6
